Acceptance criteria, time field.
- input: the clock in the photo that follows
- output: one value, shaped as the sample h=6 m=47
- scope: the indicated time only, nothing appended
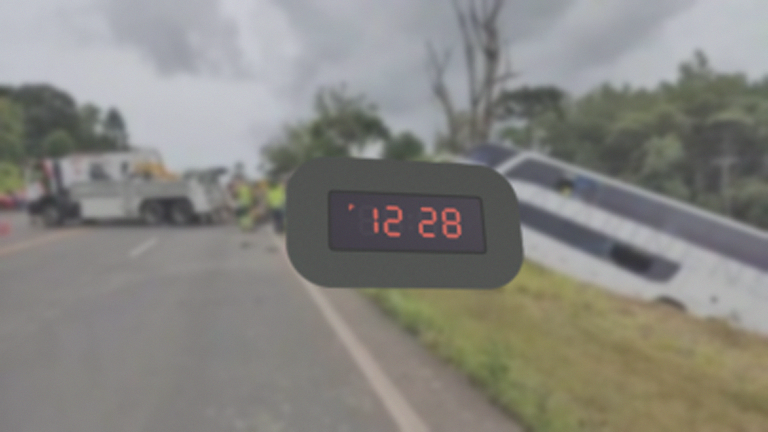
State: h=12 m=28
